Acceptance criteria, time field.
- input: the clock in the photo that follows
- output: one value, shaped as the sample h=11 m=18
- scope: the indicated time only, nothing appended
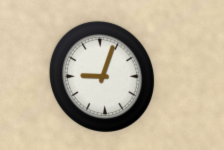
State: h=9 m=4
